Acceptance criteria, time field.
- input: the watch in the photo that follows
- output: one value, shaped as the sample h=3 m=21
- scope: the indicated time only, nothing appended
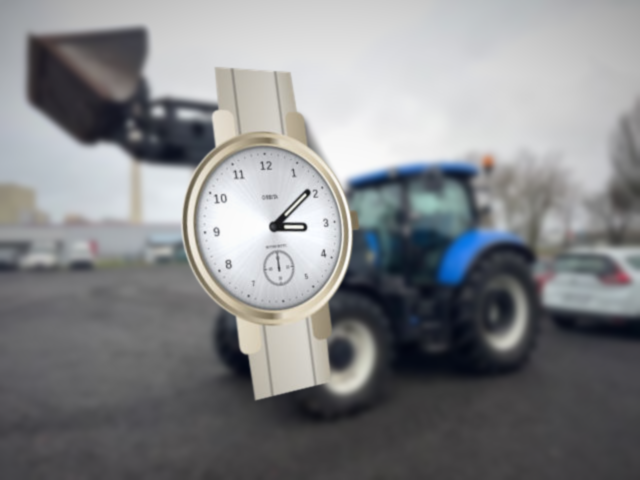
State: h=3 m=9
